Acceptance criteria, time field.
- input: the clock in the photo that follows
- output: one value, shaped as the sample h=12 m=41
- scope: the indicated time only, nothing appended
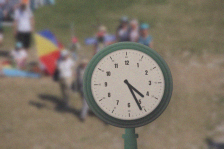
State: h=4 m=26
